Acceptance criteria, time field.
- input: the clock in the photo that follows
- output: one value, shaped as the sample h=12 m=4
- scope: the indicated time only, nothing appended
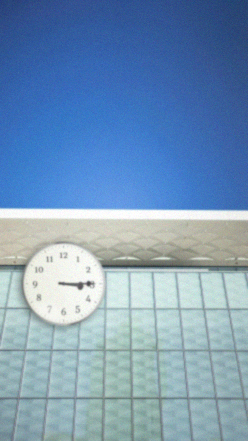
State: h=3 m=15
